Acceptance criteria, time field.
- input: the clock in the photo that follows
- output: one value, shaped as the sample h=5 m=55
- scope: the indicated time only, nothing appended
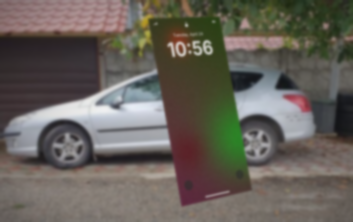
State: h=10 m=56
